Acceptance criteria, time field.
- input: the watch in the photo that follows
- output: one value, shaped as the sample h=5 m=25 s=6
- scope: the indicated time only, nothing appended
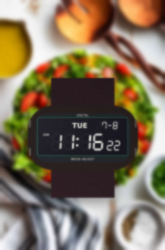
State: h=11 m=16 s=22
